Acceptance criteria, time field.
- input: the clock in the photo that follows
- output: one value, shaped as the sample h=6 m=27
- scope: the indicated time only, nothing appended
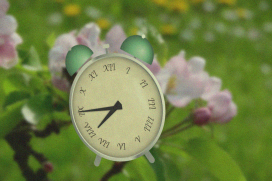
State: h=7 m=45
